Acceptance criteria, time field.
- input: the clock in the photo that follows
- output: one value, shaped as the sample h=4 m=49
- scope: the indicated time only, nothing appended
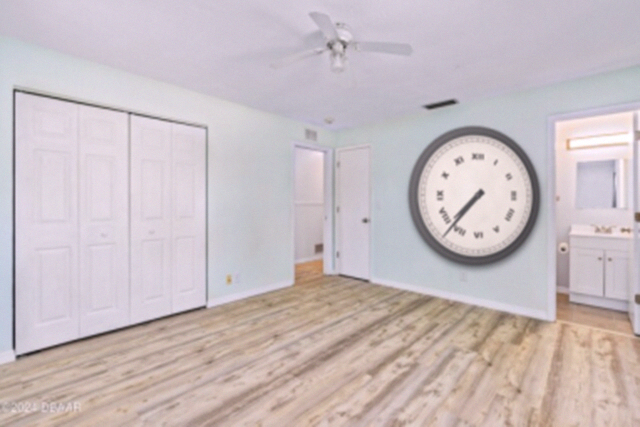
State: h=7 m=37
